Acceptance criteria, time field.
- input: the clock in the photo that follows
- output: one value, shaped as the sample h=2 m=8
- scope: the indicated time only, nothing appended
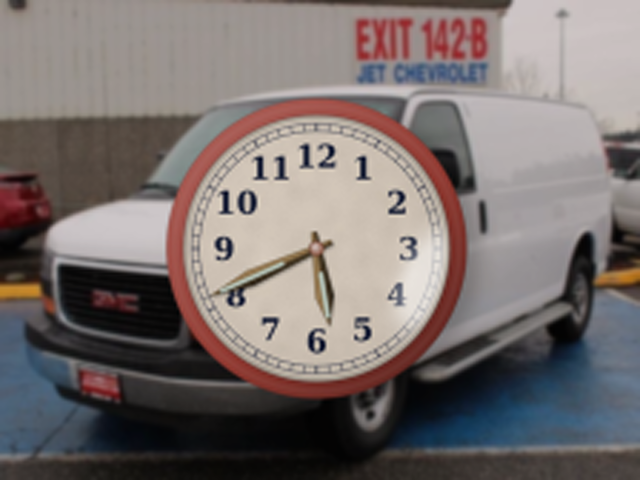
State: h=5 m=41
